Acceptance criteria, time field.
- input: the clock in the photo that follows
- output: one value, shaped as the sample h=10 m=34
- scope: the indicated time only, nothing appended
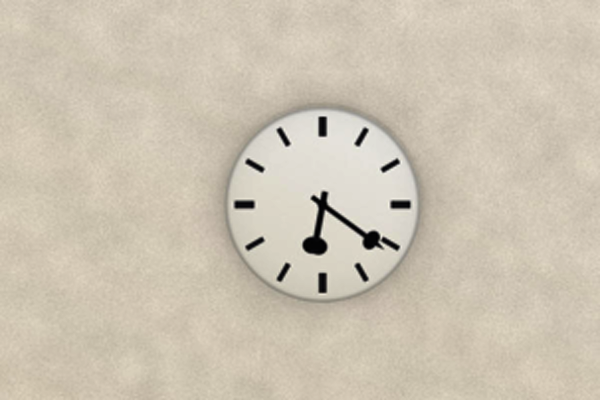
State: h=6 m=21
